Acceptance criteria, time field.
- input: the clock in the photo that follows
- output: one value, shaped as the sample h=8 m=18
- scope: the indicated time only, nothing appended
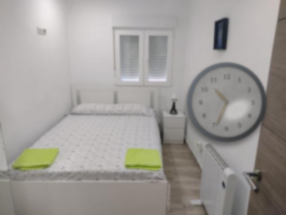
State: h=10 m=34
